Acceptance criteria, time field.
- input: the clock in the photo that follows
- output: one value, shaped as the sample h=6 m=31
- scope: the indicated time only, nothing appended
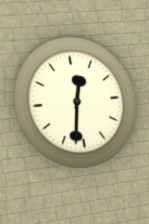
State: h=12 m=32
